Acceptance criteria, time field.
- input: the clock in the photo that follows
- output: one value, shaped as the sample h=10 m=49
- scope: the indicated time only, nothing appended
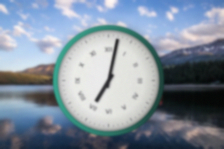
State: h=7 m=2
